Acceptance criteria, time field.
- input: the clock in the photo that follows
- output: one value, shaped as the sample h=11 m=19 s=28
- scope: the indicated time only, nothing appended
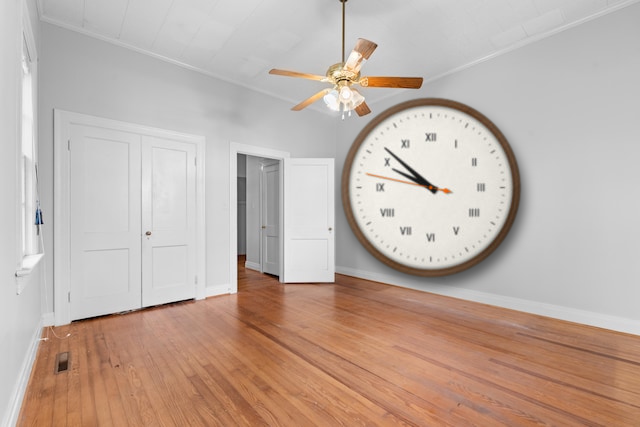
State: h=9 m=51 s=47
